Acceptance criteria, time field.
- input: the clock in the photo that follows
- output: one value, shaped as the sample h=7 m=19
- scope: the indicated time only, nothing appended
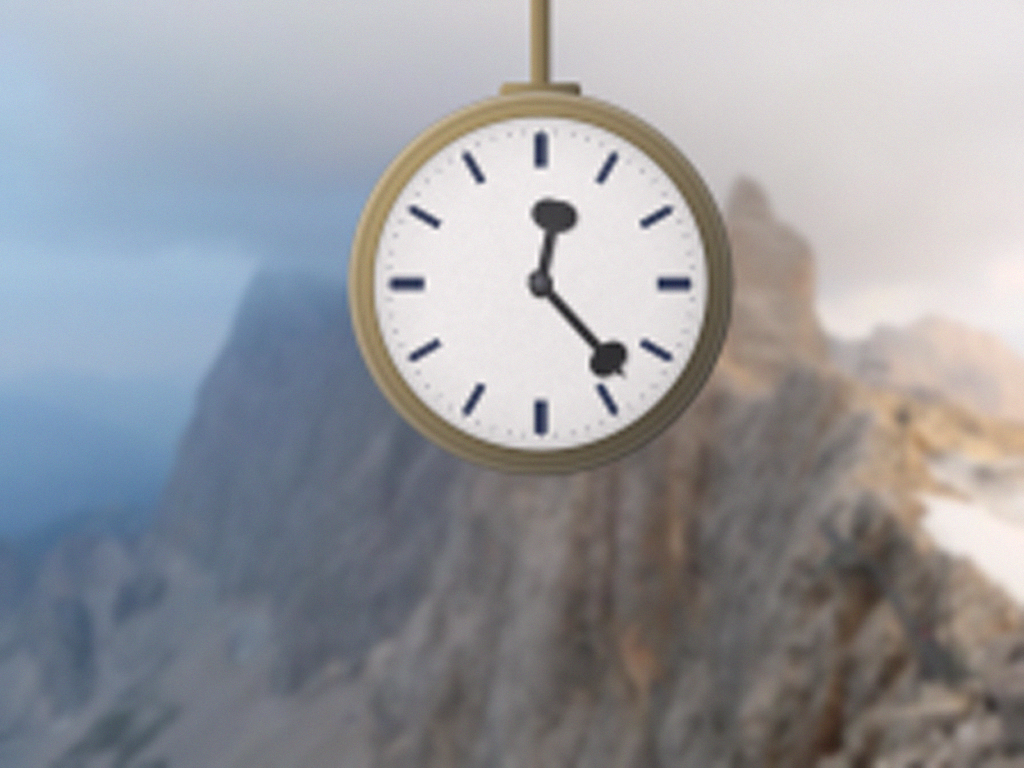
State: h=12 m=23
